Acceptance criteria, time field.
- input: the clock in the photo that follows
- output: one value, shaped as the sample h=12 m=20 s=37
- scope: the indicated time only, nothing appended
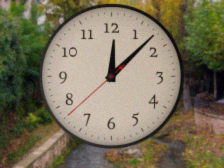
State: h=12 m=7 s=38
